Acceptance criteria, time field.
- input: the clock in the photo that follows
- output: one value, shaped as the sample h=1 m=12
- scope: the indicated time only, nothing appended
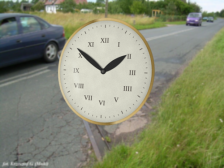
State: h=1 m=51
